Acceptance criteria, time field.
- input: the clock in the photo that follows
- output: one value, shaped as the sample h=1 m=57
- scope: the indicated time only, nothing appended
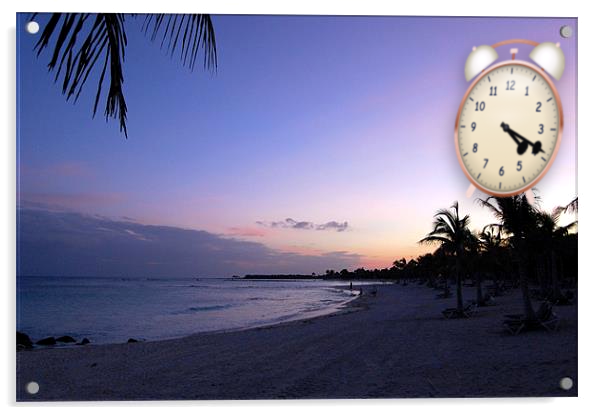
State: h=4 m=19
